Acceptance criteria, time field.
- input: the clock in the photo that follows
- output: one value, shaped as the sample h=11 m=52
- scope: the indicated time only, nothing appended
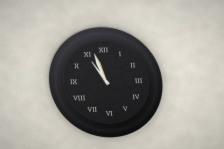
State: h=10 m=57
